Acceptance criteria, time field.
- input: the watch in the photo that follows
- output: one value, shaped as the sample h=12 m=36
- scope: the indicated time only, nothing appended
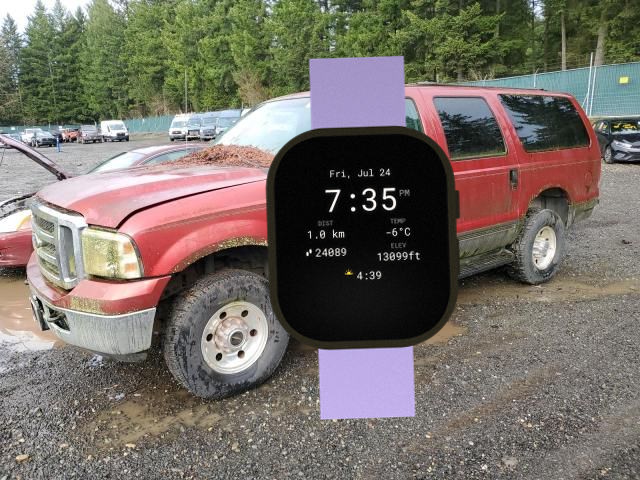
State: h=7 m=35
